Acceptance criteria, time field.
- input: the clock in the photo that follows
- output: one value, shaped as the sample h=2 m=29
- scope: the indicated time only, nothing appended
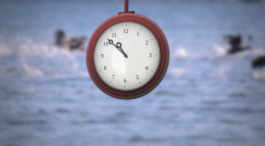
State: h=10 m=52
